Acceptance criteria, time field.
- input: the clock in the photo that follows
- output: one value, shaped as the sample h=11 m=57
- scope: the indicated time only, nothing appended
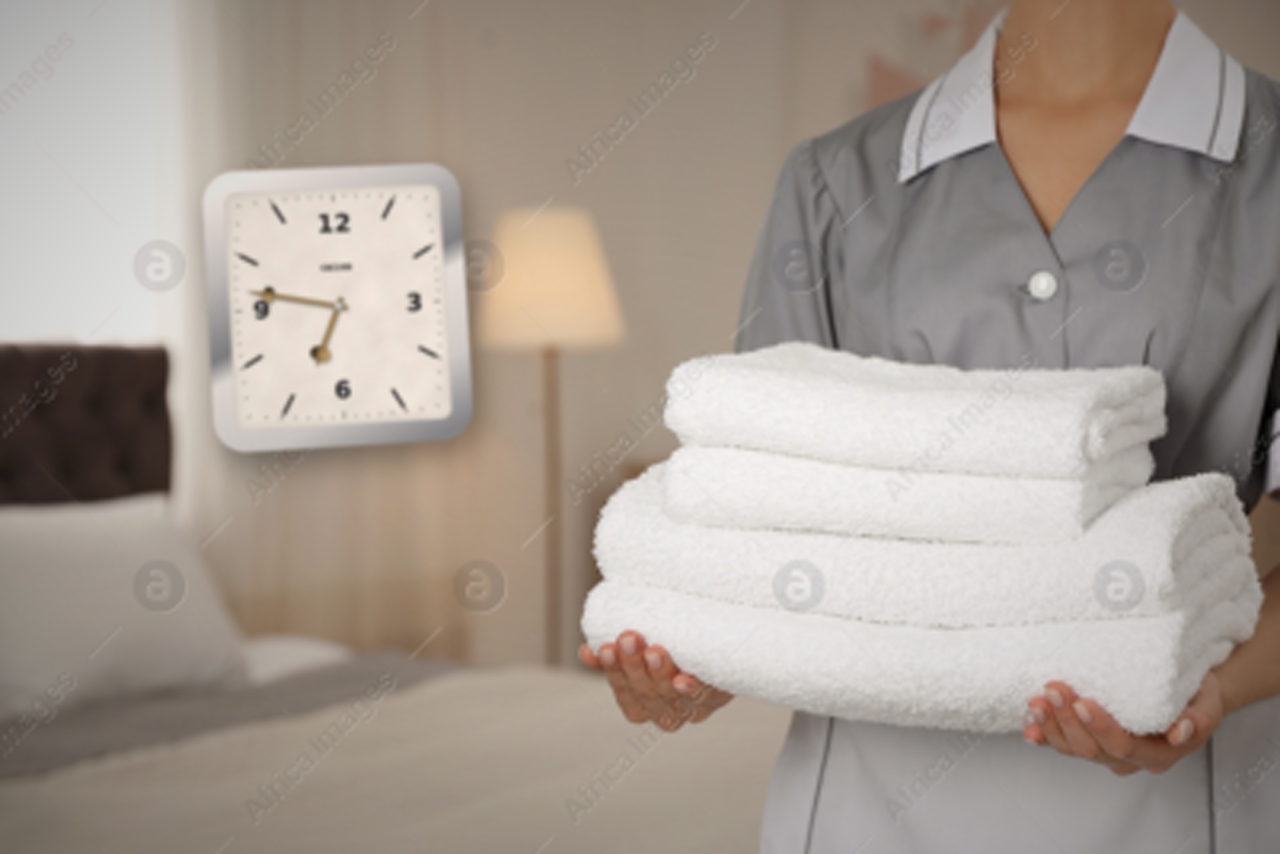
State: h=6 m=47
